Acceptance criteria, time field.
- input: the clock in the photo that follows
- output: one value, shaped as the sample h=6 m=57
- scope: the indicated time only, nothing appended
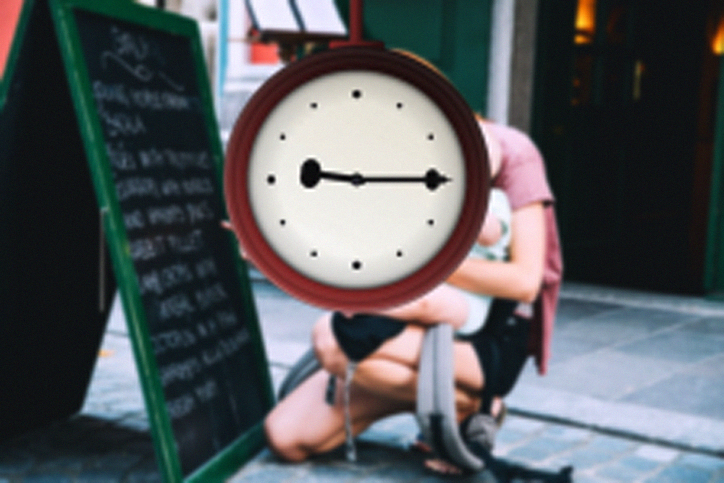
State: h=9 m=15
